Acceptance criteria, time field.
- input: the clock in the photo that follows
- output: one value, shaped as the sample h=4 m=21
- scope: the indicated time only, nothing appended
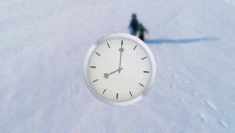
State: h=8 m=0
